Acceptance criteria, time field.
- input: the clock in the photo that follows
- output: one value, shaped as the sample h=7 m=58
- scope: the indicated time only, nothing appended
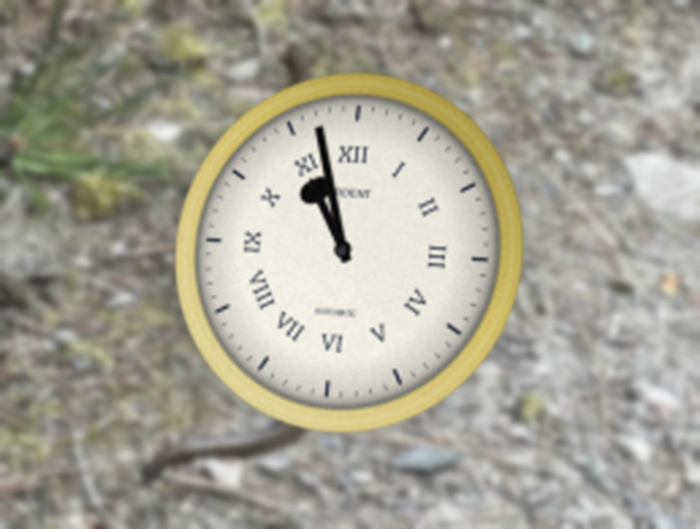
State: h=10 m=57
